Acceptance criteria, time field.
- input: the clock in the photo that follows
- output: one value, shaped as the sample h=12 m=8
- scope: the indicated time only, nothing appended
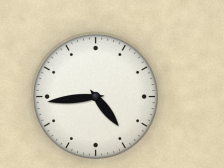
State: h=4 m=44
